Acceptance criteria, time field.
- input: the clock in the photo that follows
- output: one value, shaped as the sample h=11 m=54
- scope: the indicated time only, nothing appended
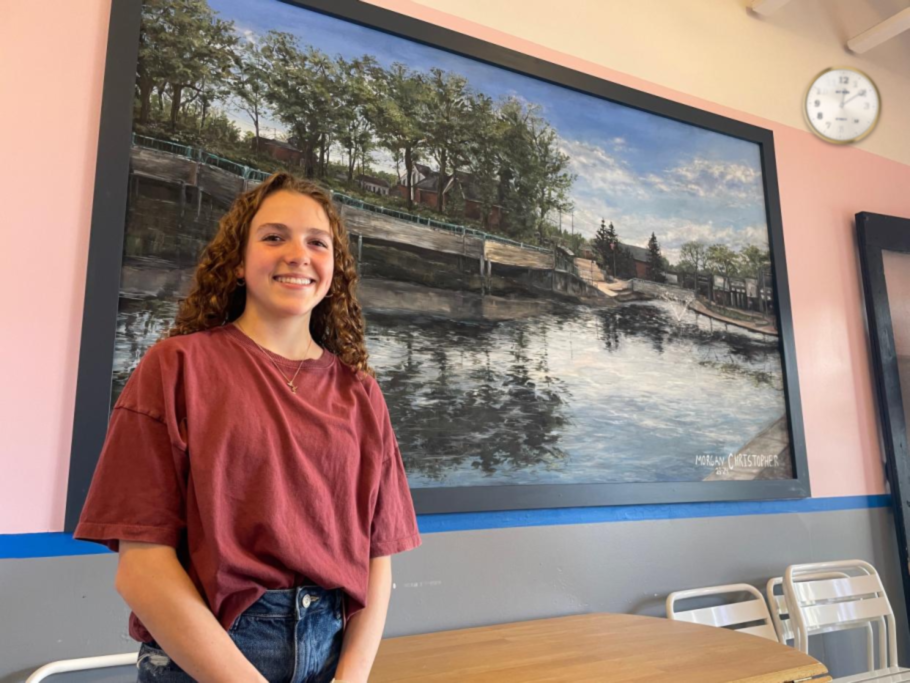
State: h=12 m=9
